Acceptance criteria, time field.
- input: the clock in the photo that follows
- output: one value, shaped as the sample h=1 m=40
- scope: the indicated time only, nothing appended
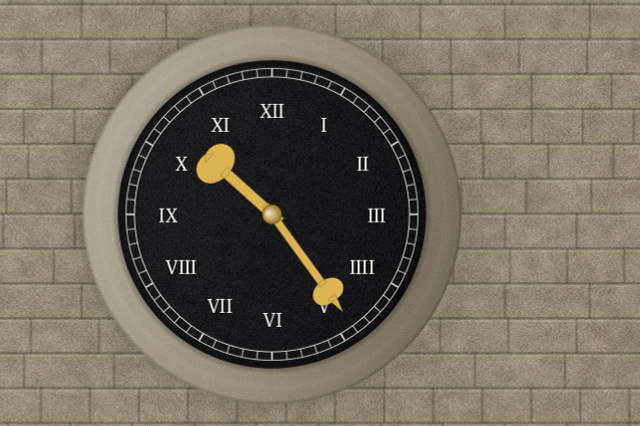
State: h=10 m=24
